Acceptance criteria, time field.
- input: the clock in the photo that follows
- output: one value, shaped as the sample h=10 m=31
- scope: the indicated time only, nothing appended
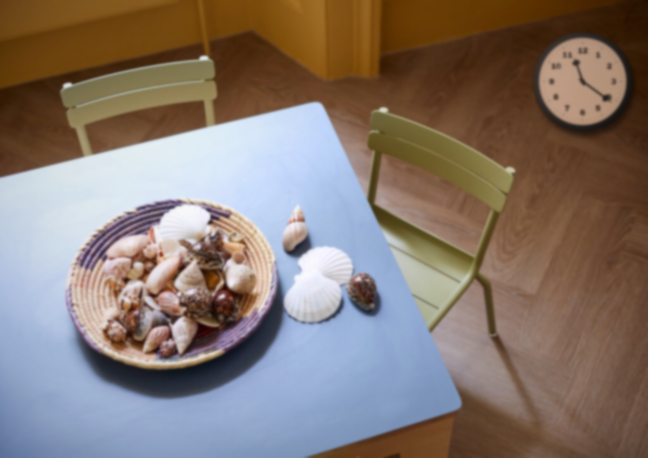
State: h=11 m=21
